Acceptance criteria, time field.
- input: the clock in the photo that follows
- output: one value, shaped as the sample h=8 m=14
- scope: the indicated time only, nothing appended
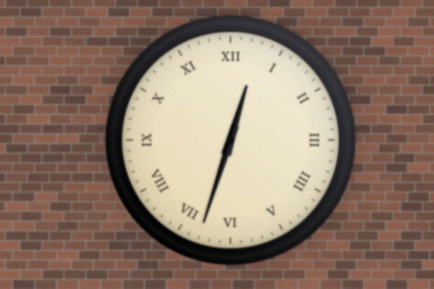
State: h=12 m=33
